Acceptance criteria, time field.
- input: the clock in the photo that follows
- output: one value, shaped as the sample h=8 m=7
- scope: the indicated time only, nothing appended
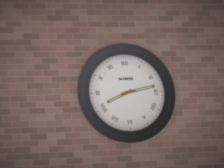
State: h=8 m=13
